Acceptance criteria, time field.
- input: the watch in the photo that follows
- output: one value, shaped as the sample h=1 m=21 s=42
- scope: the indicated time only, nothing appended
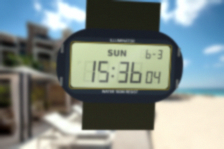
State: h=15 m=36 s=4
